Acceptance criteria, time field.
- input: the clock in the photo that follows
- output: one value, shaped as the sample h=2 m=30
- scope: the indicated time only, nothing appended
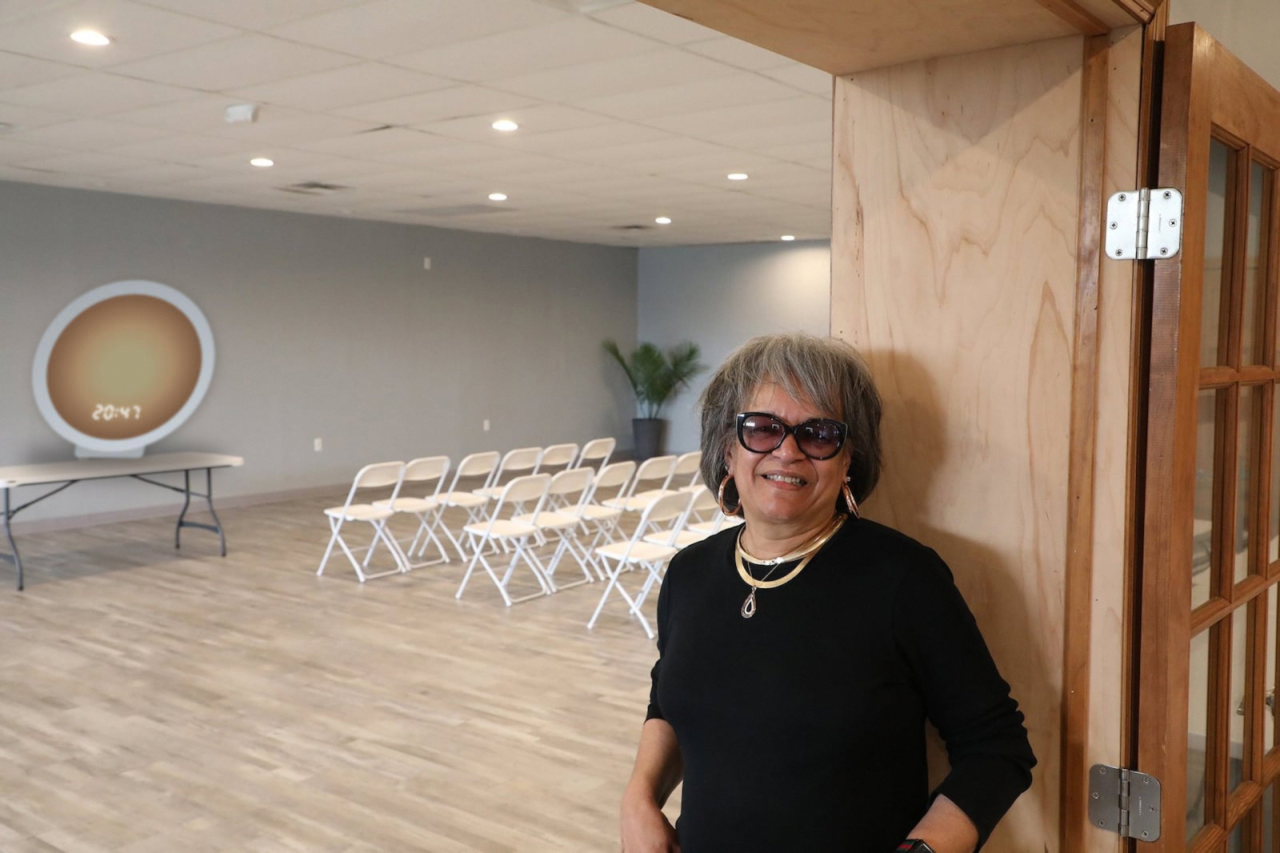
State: h=20 m=47
